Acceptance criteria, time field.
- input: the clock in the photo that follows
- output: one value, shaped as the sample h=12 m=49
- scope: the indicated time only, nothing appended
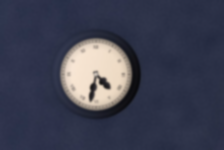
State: h=4 m=32
